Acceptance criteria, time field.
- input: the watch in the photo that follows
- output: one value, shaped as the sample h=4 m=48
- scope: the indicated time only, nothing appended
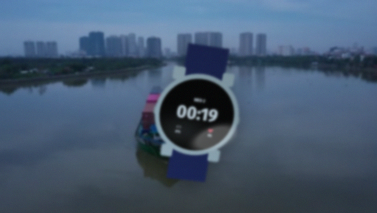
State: h=0 m=19
